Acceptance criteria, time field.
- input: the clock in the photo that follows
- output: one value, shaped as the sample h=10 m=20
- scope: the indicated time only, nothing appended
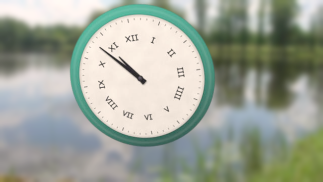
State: h=10 m=53
